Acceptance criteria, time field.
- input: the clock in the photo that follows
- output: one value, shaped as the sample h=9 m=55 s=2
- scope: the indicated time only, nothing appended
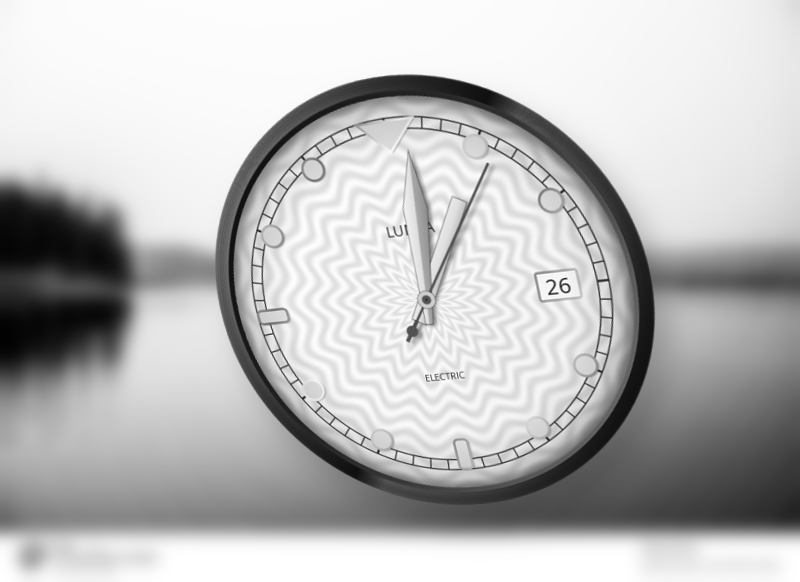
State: h=1 m=1 s=6
